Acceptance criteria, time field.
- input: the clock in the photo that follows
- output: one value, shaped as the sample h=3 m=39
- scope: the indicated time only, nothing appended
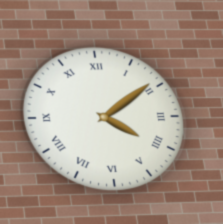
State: h=4 m=9
